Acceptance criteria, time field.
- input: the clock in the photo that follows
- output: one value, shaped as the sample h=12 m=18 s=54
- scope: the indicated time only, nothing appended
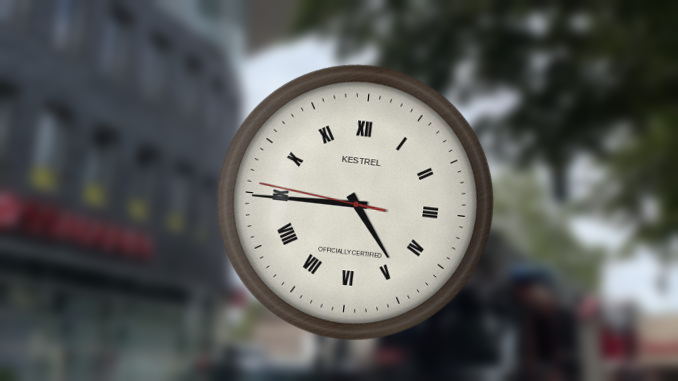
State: h=4 m=44 s=46
